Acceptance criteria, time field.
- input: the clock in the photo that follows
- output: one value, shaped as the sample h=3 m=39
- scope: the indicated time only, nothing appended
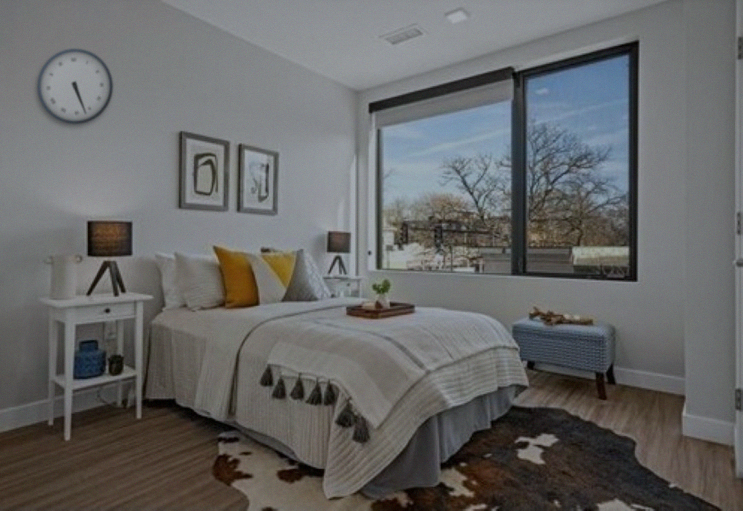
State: h=5 m=27
